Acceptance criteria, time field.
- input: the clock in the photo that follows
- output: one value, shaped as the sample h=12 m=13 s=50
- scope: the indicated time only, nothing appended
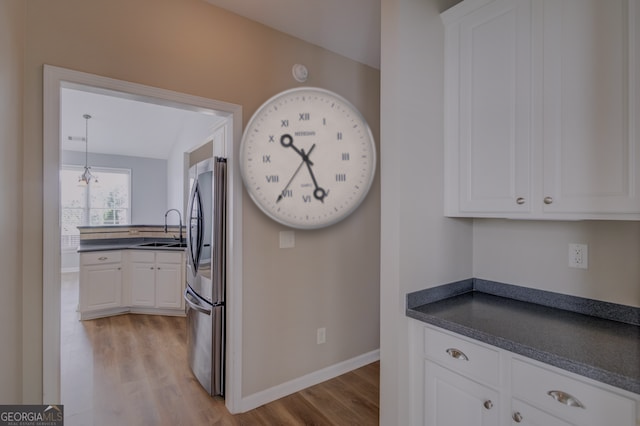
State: h=10 m=26 s=36
